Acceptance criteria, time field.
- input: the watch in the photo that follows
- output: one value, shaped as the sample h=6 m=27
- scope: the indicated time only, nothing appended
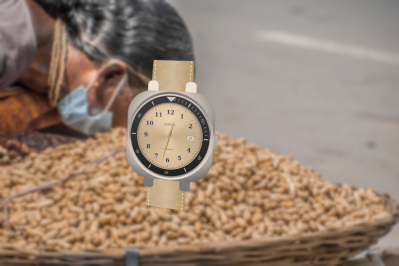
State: h=12 m=32
